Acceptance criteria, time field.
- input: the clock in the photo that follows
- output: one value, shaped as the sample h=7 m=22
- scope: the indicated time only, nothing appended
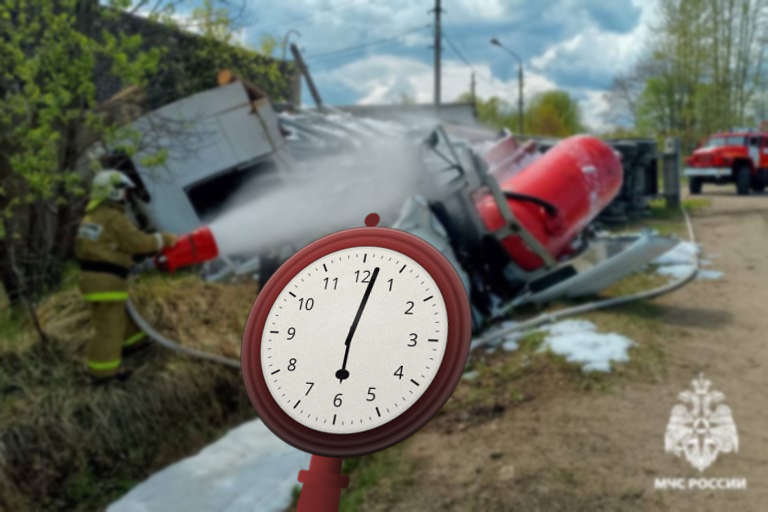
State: h=6 m=2
